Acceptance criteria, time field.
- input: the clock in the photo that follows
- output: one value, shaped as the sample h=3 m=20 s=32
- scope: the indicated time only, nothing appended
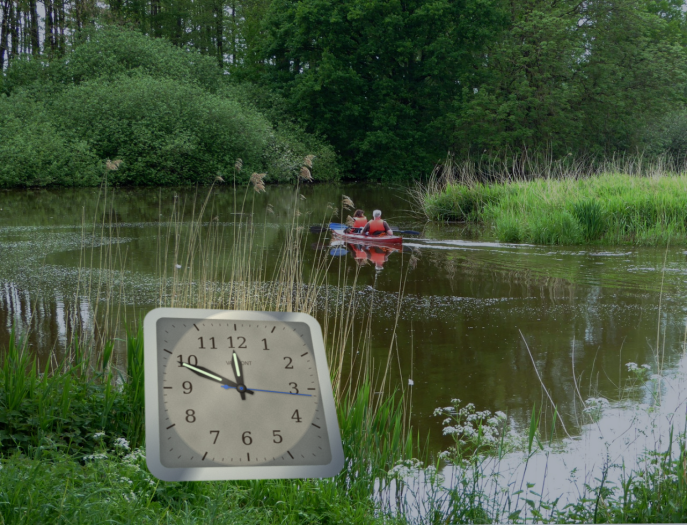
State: h=11 m=49 s=16
